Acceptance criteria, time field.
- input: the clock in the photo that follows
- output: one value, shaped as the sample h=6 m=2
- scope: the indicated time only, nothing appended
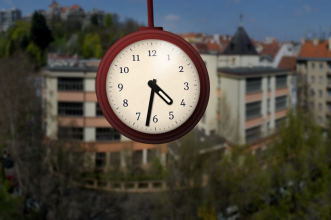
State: h=4 m=32
